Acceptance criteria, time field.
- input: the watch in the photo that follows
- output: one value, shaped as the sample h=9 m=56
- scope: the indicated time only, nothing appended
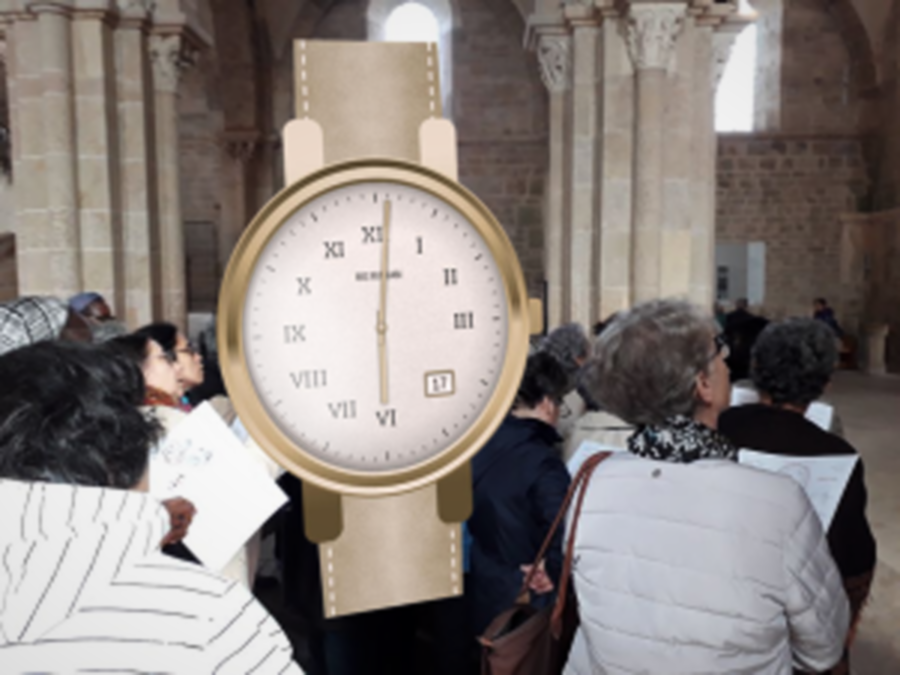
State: h=6 m=1
